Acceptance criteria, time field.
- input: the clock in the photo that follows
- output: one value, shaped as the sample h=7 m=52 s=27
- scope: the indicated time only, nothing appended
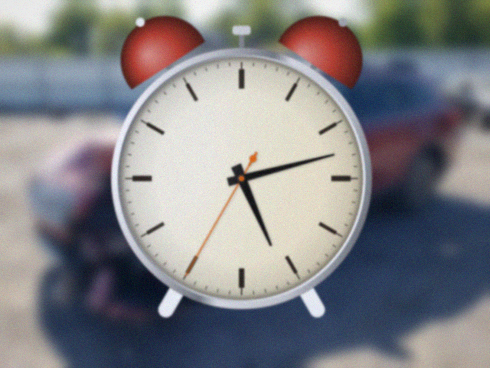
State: h=5 m=12 s=35
